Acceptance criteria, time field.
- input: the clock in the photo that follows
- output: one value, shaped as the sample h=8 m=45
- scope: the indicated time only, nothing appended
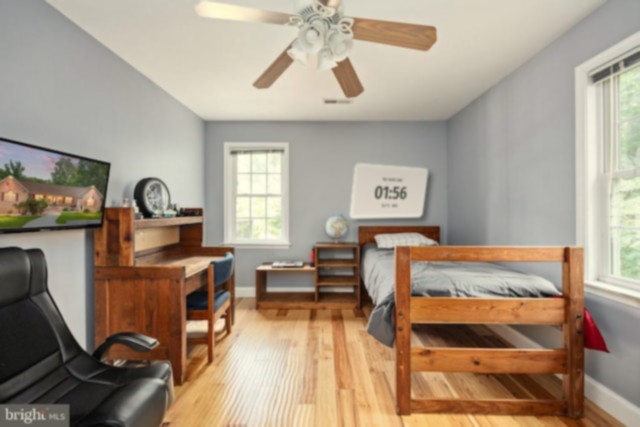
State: h=1 m=56
